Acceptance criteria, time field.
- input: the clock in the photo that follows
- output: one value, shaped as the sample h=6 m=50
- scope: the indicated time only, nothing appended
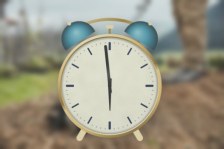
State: h=5 m=59
